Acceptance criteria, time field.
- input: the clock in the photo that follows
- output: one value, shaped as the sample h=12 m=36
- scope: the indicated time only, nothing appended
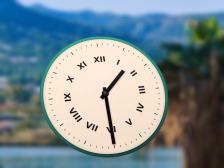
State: h=1 m=30
